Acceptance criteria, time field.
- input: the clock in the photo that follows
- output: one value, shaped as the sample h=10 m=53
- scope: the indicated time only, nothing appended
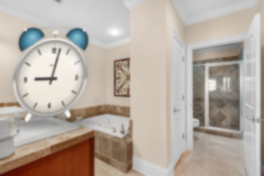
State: h=9 m=2
